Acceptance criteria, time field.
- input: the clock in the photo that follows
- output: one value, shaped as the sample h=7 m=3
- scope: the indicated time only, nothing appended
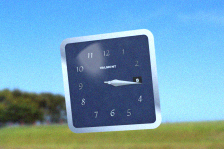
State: h=3 m=16
